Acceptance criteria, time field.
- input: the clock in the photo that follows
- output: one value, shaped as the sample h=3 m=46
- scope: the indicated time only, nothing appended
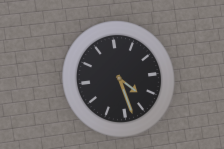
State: h=4 m=28
